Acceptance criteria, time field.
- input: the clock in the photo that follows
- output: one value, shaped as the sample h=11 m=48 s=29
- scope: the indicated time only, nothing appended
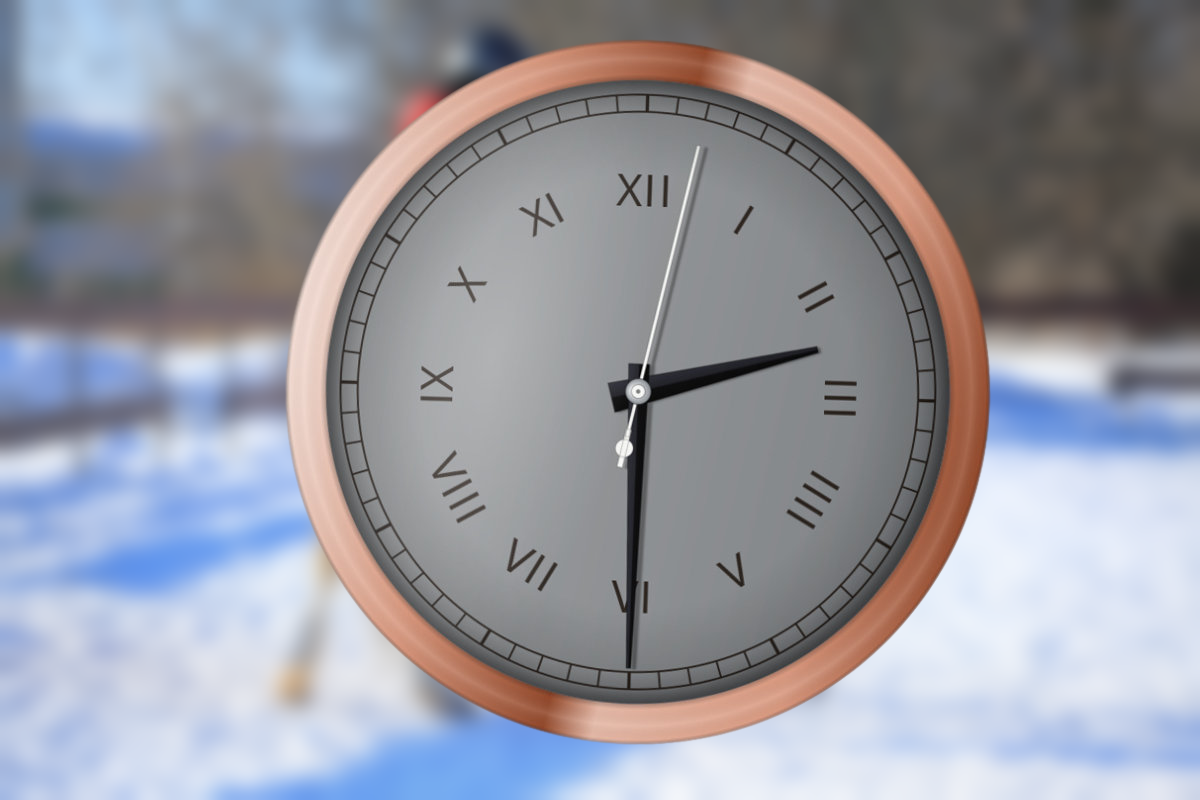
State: h=2 m=30 s=2
